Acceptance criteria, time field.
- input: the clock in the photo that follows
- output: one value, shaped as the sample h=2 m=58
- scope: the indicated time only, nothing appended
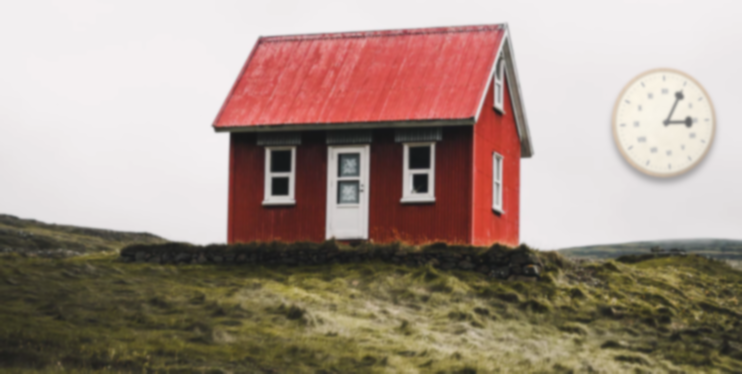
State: h=3 m=5
